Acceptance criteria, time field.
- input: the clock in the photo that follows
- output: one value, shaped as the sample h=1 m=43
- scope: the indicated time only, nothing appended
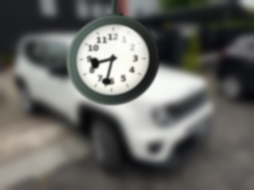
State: h=8 m=32
